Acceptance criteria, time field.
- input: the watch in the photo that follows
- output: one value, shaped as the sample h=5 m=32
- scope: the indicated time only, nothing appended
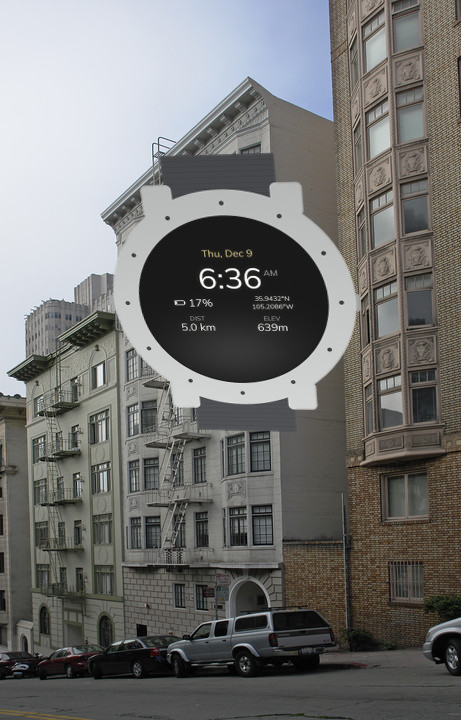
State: h=6 m=36
